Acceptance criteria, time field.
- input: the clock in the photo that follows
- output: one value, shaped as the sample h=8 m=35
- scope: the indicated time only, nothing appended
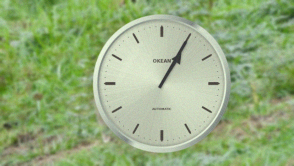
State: h=1 m=5
